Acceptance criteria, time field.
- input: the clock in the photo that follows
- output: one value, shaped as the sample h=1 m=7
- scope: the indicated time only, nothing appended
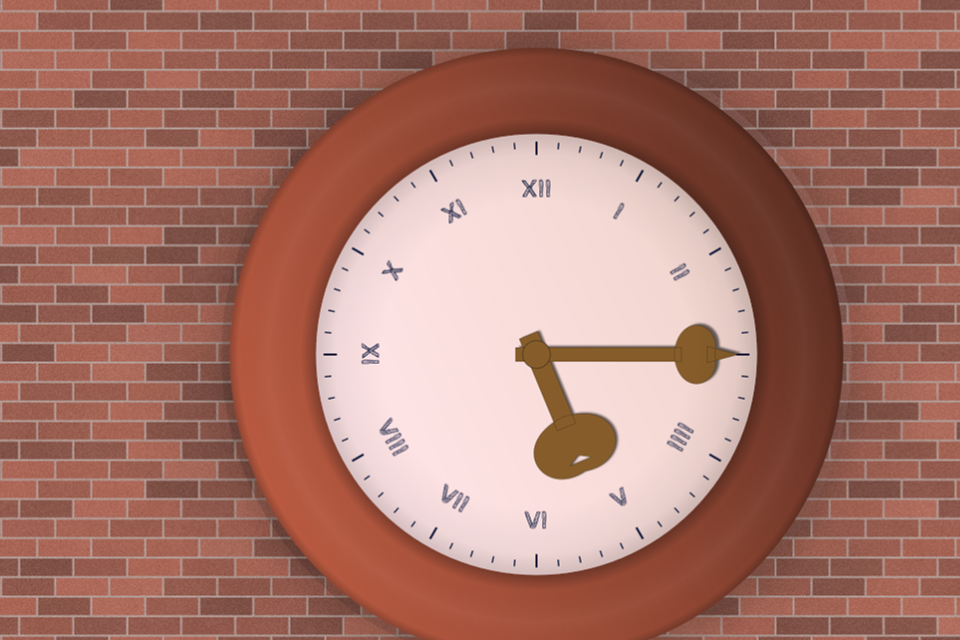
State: h=5 m=15
